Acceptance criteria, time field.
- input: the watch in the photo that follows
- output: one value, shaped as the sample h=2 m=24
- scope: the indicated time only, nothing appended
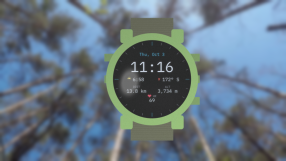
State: h=11 m=16
